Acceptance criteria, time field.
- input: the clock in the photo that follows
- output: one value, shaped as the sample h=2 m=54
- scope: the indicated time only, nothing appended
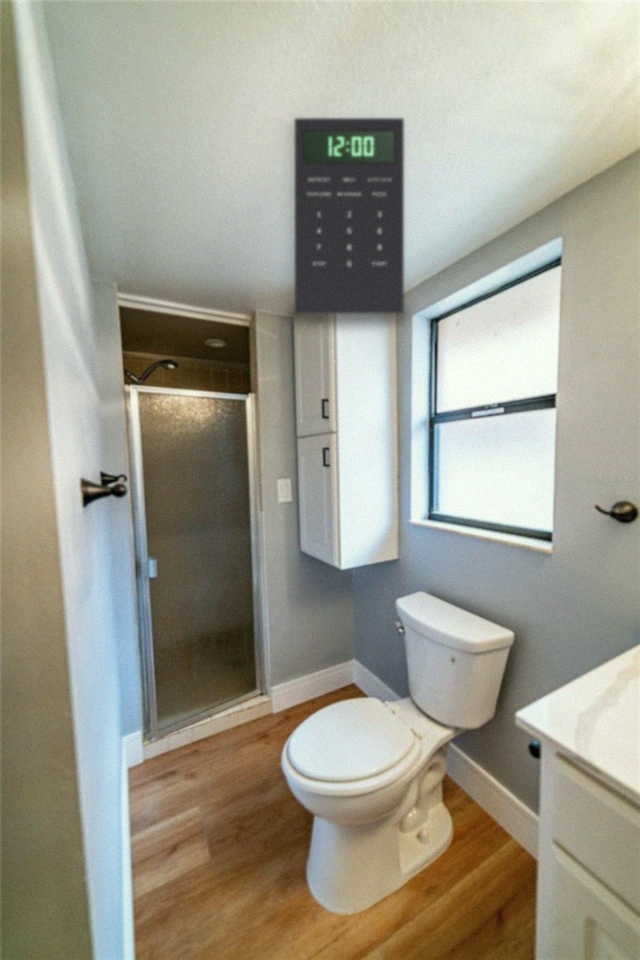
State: h=12 m=0
